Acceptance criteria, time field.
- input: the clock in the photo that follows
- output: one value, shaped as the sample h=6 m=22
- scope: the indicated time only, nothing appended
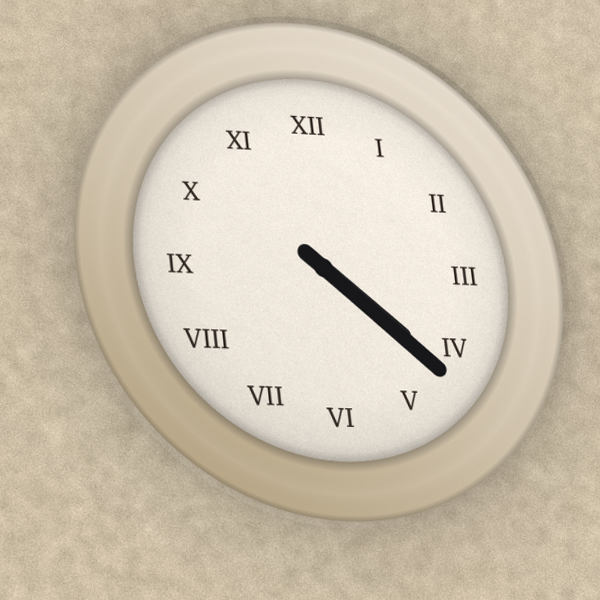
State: h=4 m=22
